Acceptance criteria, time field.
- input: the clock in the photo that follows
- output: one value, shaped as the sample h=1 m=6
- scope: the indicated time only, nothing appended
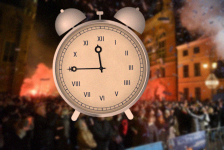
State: h=11 m=45
